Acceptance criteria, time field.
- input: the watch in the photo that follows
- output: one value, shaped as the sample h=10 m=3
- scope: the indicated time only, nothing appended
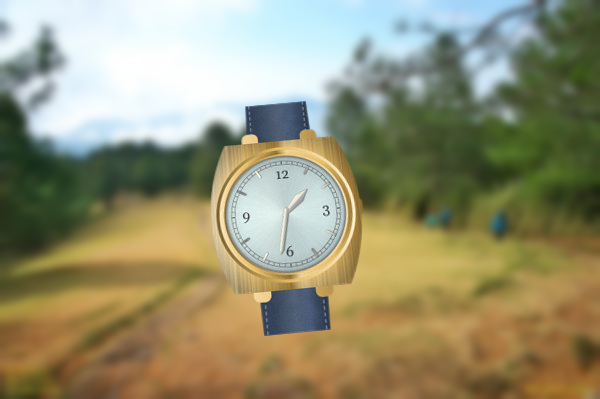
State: h=1 m=32
